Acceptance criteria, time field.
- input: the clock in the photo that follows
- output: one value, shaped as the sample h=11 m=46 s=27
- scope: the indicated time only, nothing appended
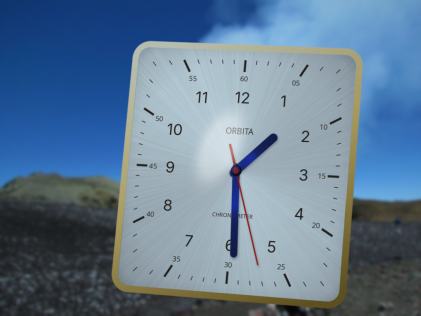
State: h=1 m=29 s=27
